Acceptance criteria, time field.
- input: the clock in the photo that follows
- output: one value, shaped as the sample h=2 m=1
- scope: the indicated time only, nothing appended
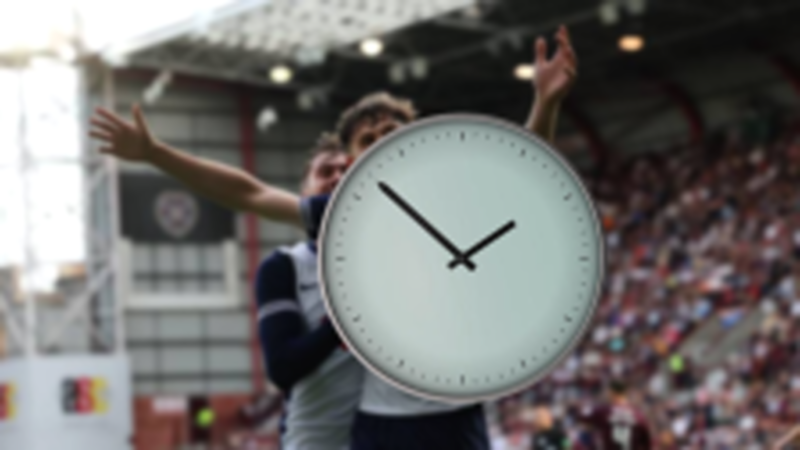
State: h=1 m=52
